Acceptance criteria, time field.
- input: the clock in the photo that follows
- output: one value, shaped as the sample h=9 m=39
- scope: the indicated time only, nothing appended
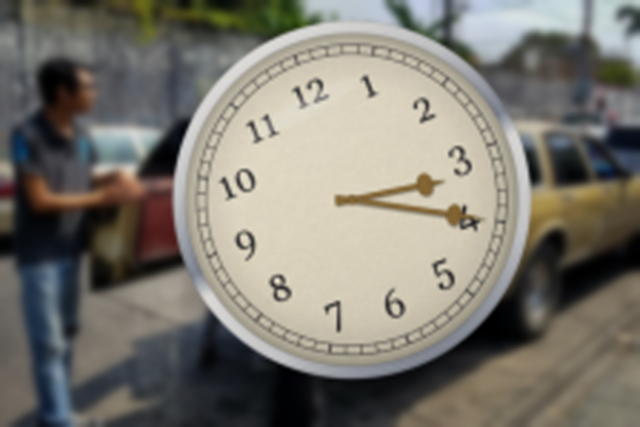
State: h=3 m=20
